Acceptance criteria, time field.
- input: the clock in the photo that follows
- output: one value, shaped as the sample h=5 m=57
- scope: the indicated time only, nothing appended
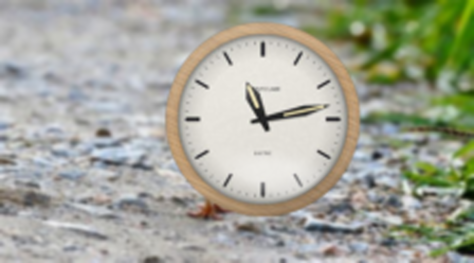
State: h=11 m=13
